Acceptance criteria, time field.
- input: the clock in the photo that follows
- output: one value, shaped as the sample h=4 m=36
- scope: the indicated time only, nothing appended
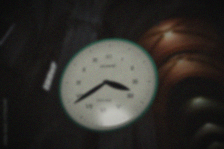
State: h=3 m=39
